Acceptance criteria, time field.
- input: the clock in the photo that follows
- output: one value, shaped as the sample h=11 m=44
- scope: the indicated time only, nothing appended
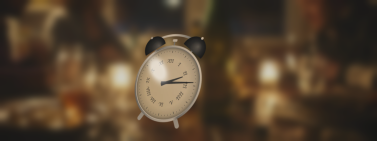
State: h=2 m=14
